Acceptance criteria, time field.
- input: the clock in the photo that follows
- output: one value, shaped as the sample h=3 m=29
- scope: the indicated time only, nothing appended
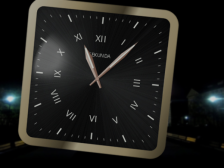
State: h=11 m=7
